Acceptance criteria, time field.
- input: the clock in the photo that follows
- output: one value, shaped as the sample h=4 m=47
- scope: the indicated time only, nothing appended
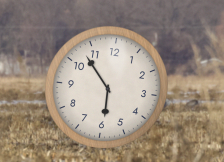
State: h=5 m=53
